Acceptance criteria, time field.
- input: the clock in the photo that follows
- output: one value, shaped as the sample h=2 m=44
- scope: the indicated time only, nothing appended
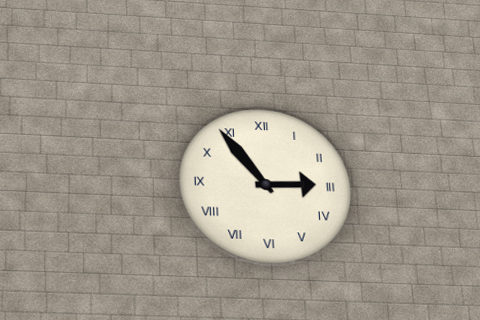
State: h=2 m=54
